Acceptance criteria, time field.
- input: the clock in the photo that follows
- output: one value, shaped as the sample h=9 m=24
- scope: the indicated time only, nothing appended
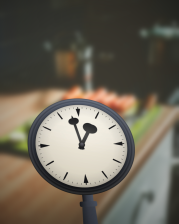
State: h=12 m=58
